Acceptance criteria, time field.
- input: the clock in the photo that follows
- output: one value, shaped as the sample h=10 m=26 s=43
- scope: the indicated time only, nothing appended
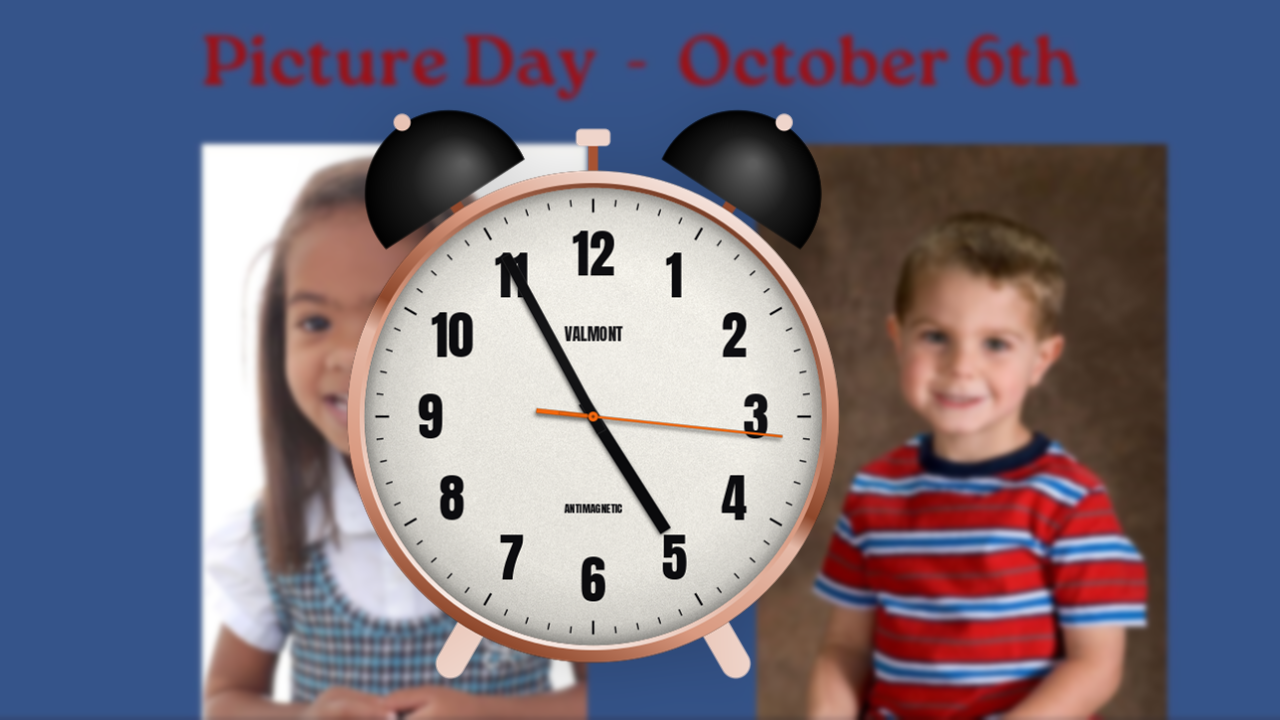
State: h=4 m=55 s=16
